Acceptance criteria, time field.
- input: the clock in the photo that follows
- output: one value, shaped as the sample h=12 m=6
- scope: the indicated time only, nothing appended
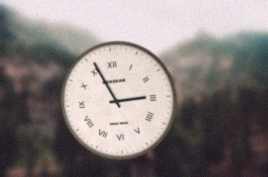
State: h=2 m=56
